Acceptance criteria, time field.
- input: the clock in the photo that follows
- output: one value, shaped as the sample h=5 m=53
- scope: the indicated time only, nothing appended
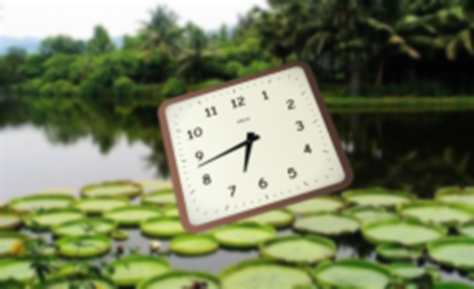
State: h=6 m=43
